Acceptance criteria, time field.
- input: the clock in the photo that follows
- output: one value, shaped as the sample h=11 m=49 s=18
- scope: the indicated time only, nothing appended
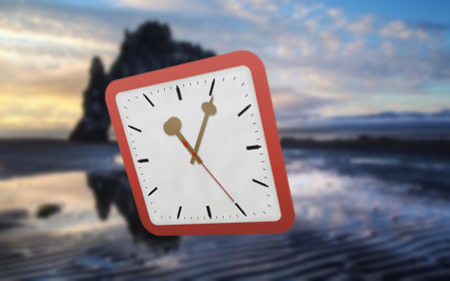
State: h=11 m=5 s=25
